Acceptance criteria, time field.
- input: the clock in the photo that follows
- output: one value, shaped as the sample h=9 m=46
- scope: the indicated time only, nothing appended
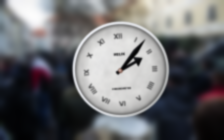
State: h=2 m=7
